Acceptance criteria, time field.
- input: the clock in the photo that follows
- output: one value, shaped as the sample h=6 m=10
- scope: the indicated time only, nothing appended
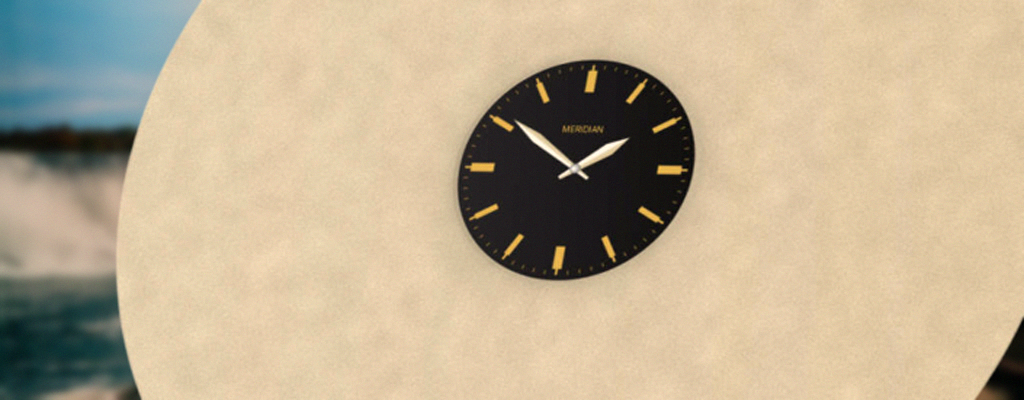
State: h=1 m=51
